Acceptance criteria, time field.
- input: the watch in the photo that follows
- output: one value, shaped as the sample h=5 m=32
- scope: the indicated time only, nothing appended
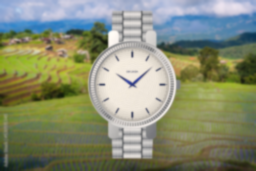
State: h=10 m=8
